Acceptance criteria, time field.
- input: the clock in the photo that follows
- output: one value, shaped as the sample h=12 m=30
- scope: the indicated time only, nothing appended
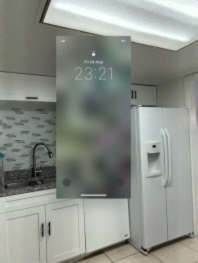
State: h=23 m=21
